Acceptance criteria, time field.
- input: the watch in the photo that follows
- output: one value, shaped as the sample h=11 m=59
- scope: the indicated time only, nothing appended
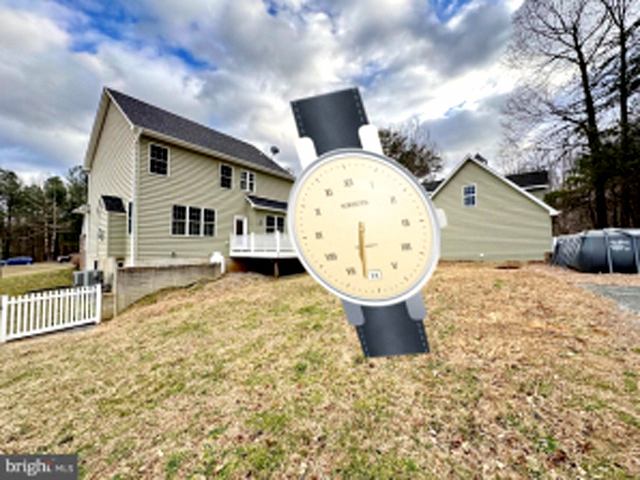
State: h=6 m=32
